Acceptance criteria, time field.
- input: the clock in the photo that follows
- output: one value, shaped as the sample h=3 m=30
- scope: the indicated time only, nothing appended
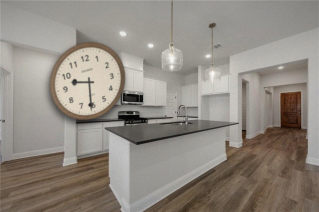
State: h=9 m=31
